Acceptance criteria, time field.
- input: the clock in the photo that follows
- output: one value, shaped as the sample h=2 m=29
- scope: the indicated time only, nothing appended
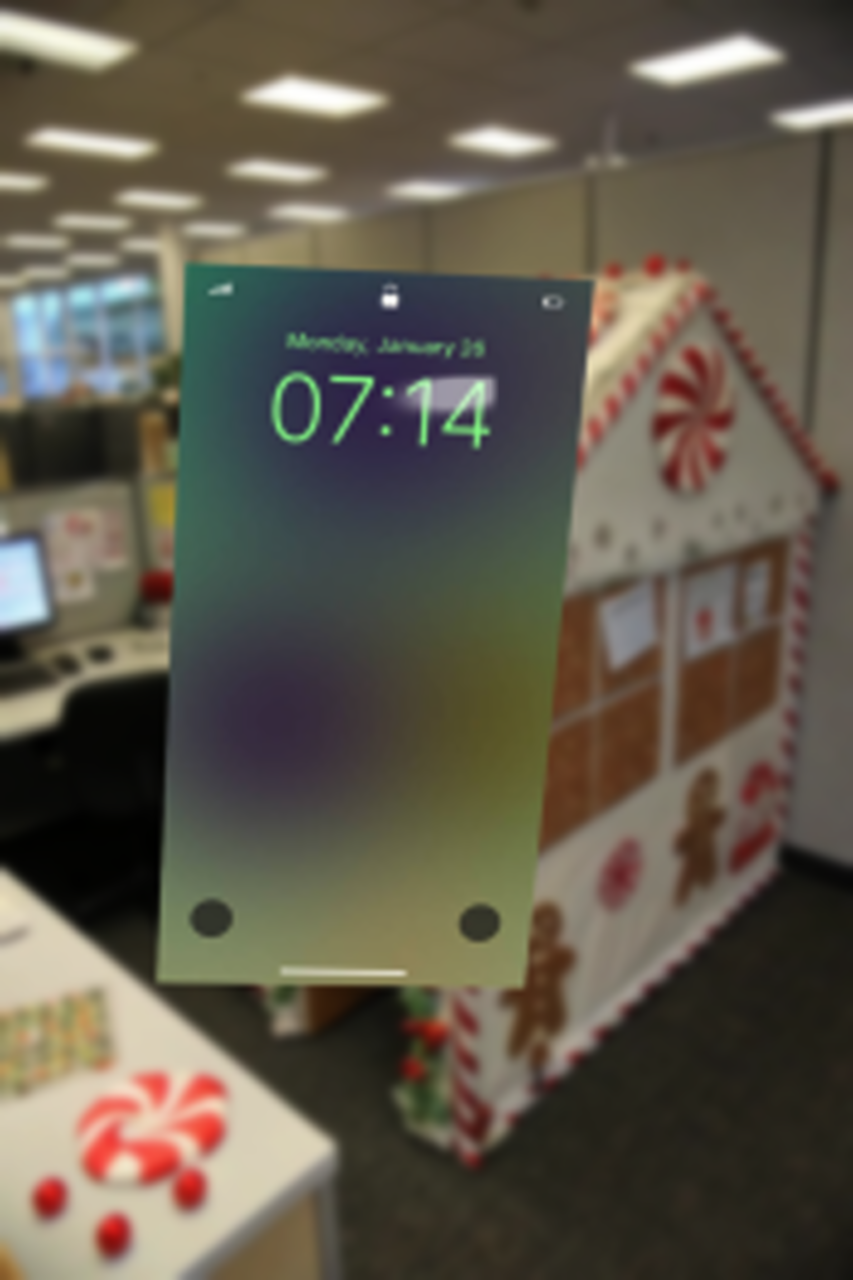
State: h=7 m=14
